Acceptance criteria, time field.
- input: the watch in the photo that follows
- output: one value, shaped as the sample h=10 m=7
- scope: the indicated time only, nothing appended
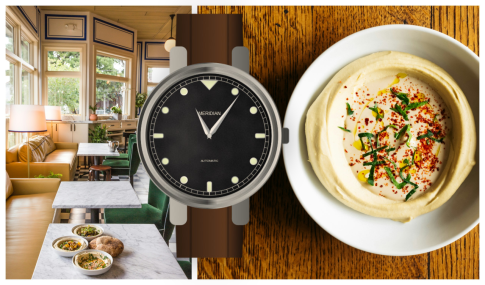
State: h=11 m=6
